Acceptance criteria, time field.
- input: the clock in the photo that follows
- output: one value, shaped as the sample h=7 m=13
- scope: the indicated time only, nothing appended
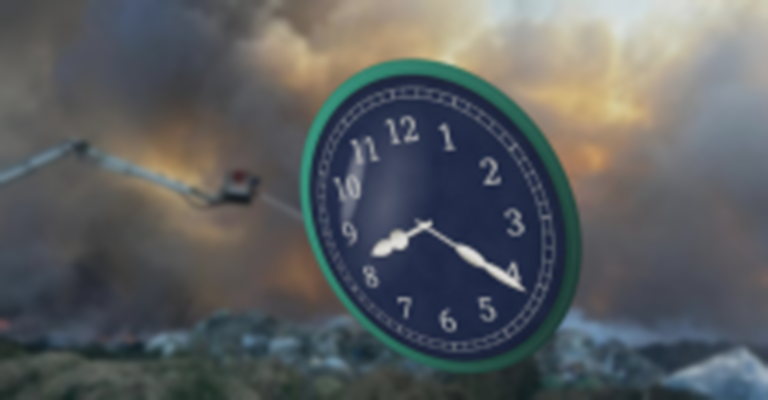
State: h=8 m=21
